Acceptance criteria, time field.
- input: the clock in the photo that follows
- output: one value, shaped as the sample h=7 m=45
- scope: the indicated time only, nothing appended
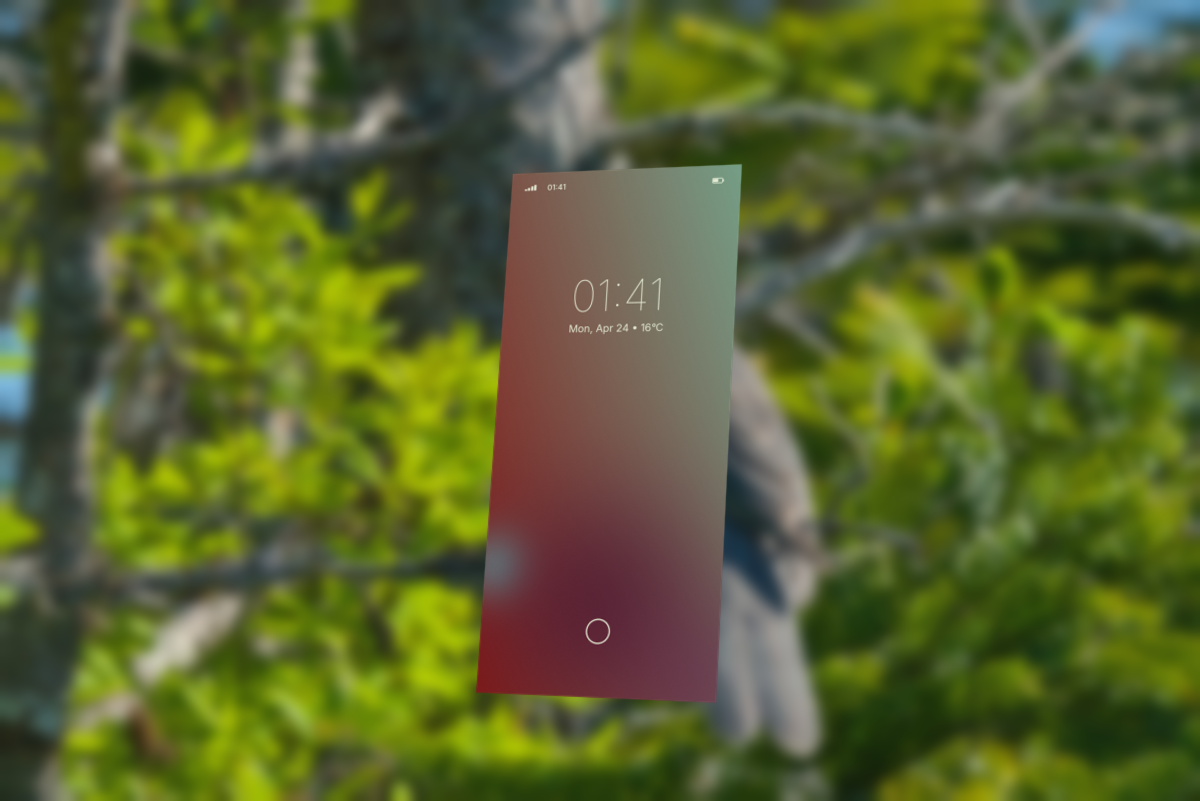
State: h=1 m=41
